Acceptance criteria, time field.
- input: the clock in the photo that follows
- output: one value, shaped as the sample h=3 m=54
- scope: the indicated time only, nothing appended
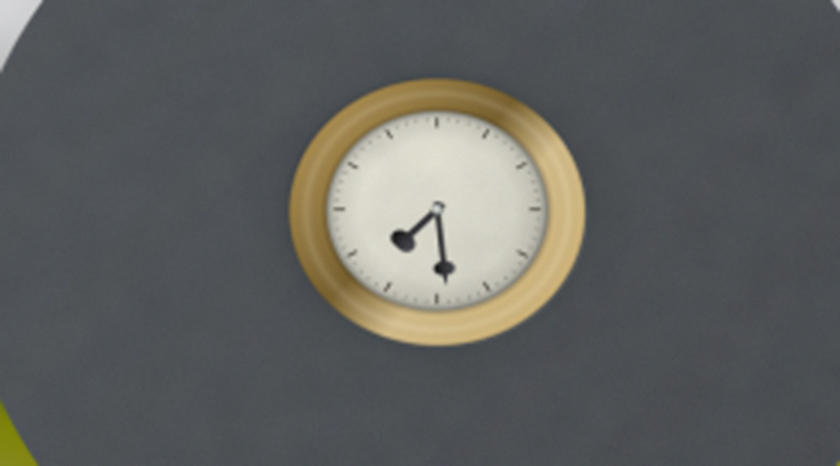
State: h=7 m=29
